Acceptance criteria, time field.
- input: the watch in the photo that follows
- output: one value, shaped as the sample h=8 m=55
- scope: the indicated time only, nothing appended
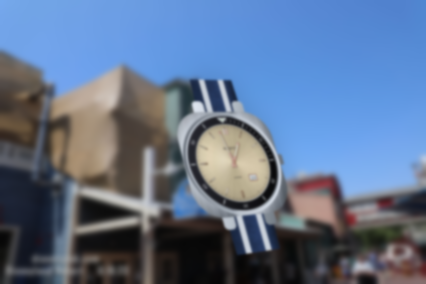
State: h=12 m=58
